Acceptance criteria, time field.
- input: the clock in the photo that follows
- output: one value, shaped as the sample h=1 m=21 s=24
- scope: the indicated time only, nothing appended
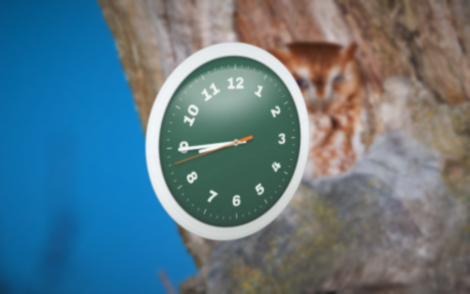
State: h=8 m=44 s=43
